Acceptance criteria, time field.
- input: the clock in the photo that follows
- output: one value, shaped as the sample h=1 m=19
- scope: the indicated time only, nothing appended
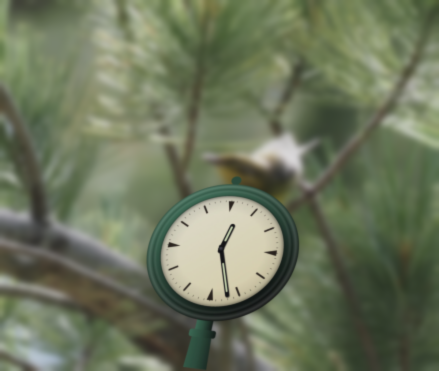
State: h=12 m=27
